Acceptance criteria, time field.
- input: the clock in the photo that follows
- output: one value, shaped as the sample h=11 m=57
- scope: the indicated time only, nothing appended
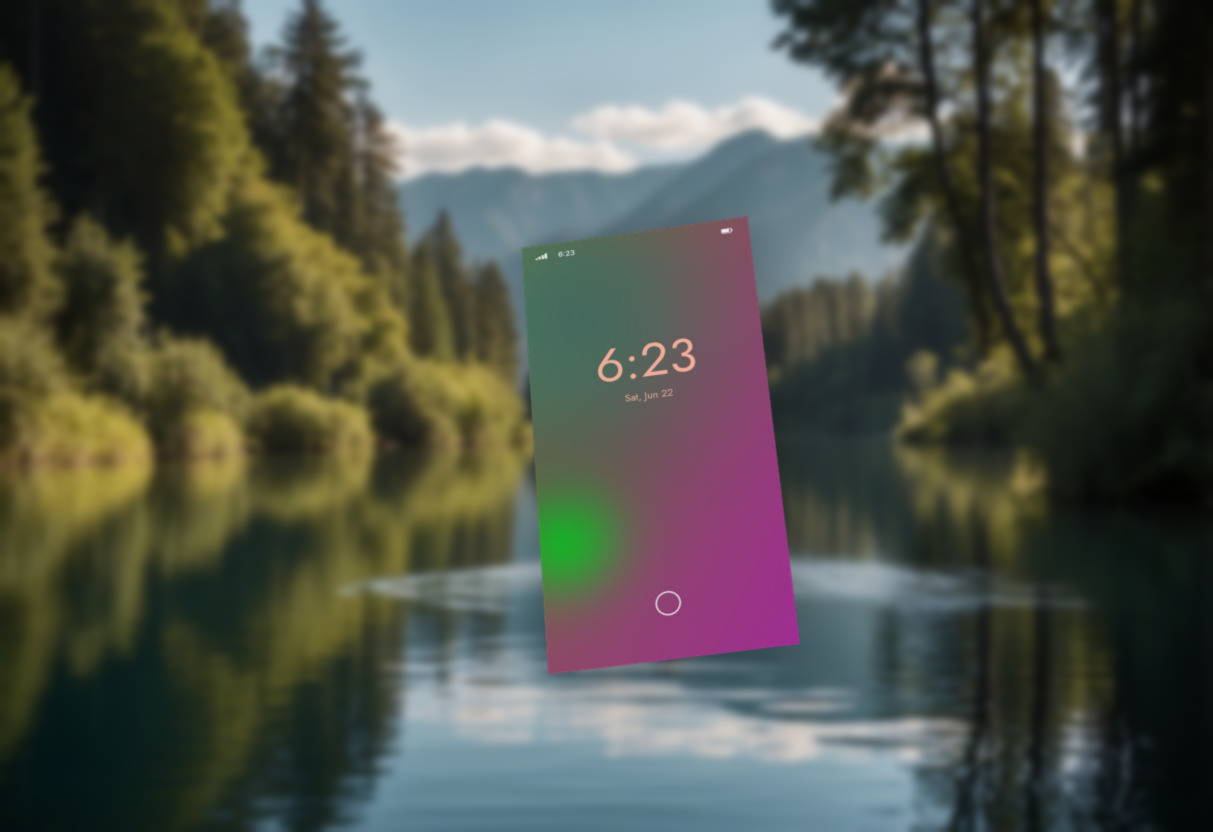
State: h=6 m=23
